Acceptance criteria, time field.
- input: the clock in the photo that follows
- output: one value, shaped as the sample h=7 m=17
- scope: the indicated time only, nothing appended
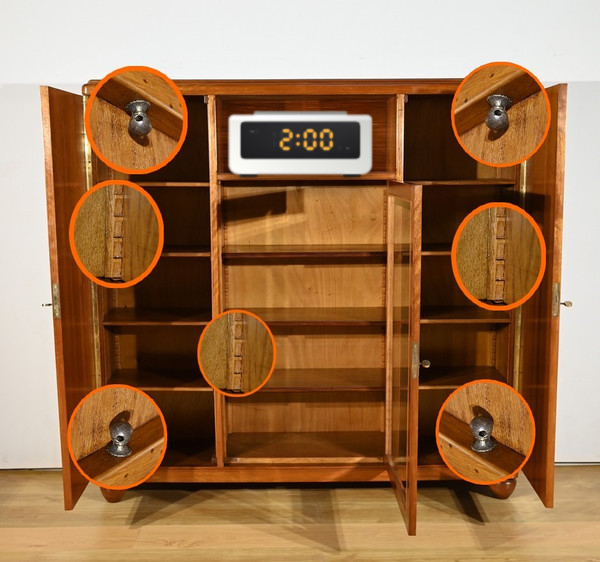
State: h=2 m=0
